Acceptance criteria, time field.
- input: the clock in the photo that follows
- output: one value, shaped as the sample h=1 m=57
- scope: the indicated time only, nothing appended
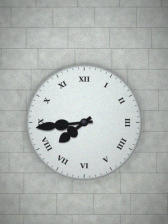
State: h=7 m=44
